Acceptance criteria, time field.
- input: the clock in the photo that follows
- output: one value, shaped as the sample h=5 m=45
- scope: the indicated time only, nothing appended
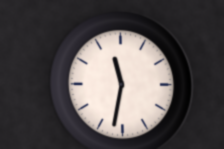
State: h=11 m=32
